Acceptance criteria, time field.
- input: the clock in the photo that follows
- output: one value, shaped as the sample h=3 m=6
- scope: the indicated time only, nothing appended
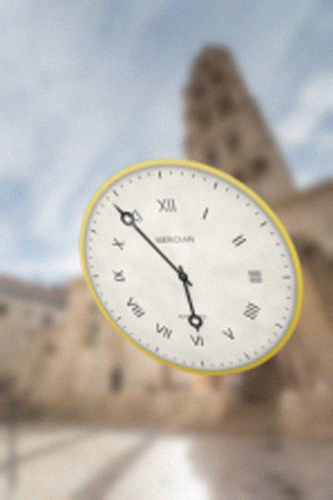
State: h=5 m=54
